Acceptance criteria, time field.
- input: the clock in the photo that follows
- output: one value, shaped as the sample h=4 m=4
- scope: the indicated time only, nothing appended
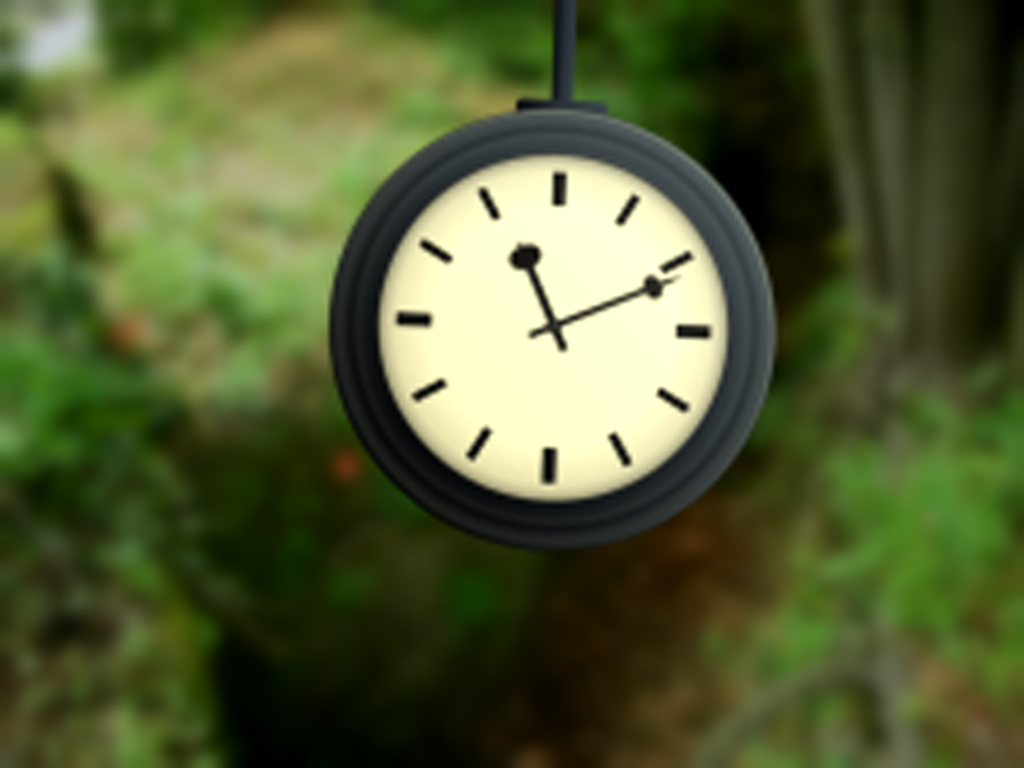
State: h=11 m=11
